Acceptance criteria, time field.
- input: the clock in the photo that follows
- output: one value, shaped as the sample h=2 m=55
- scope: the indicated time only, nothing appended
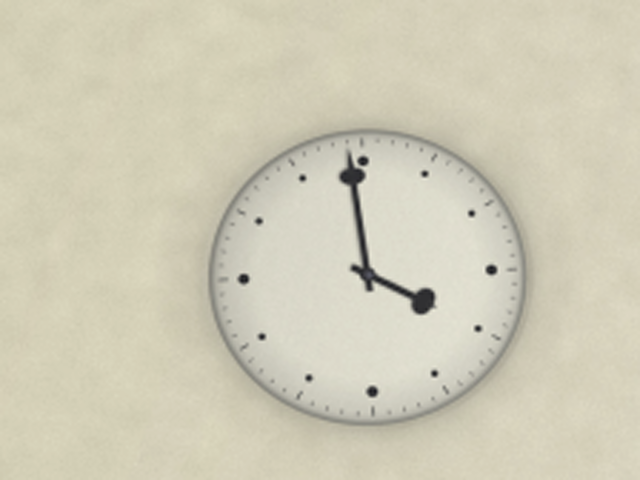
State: h=3 m=59
